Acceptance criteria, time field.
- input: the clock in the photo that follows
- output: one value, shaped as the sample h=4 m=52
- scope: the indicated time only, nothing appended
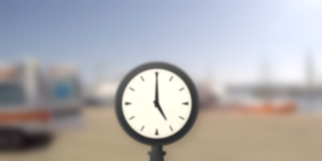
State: h=5 m=0
